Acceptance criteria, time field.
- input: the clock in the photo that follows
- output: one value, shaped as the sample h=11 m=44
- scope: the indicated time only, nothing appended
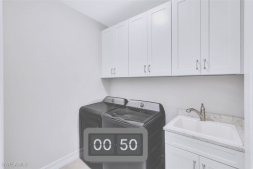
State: h=0 m=50
